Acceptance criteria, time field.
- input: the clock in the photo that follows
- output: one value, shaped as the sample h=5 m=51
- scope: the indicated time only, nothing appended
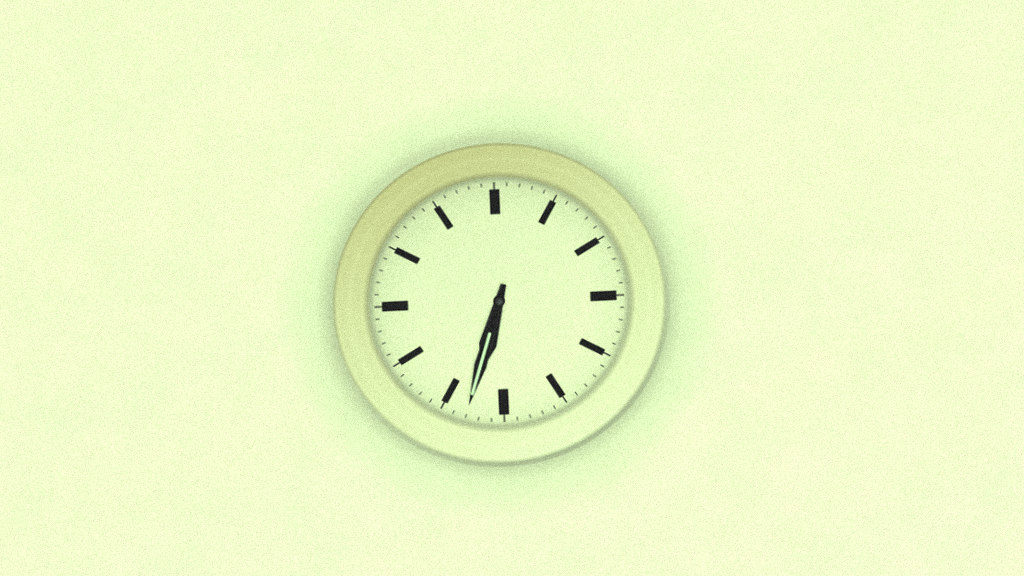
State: h=6 m=33
